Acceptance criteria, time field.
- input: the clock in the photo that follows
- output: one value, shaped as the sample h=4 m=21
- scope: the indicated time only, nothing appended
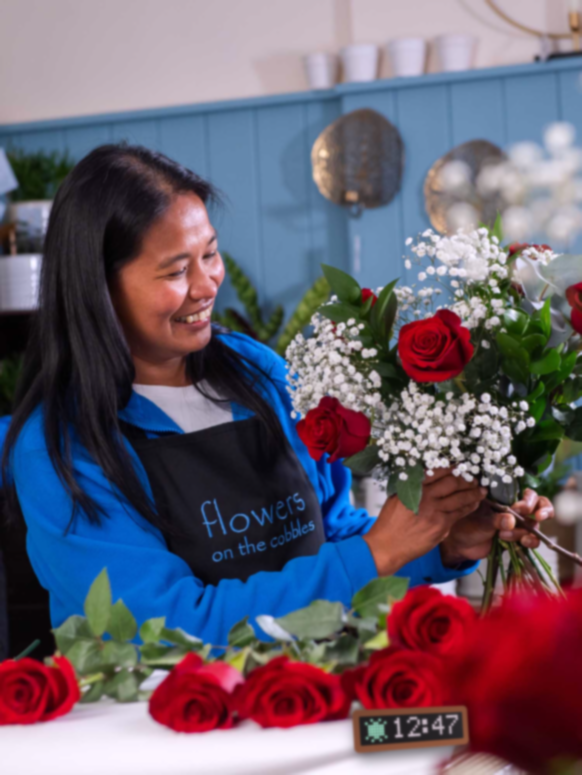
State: h=12 m=47
